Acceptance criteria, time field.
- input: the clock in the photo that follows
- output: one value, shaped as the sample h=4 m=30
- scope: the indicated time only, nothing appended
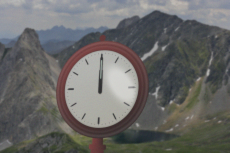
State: h=12 m=0
